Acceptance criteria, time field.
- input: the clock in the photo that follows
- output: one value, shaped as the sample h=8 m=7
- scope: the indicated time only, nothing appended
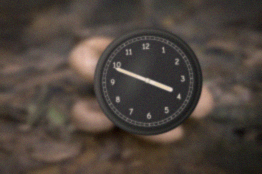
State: h=3 m=49
